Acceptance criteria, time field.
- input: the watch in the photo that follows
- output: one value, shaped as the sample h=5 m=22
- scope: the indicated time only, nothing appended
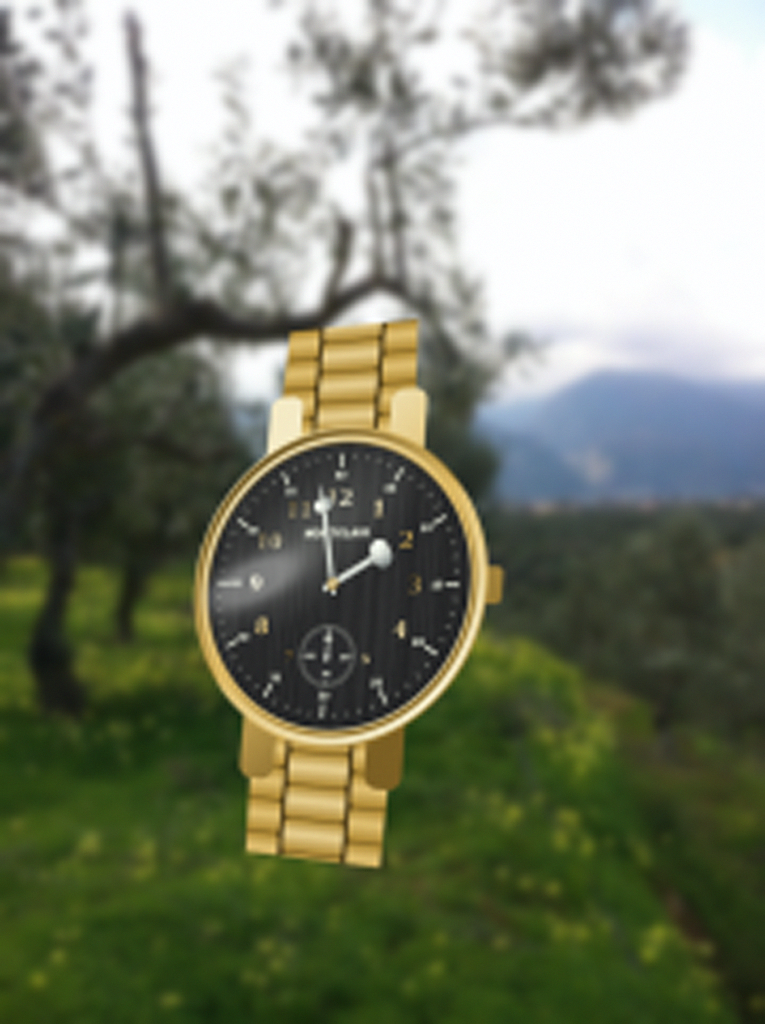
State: h=1 m=58
